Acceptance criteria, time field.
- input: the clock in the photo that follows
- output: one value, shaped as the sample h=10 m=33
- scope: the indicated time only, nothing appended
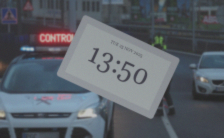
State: h=13 m=50
